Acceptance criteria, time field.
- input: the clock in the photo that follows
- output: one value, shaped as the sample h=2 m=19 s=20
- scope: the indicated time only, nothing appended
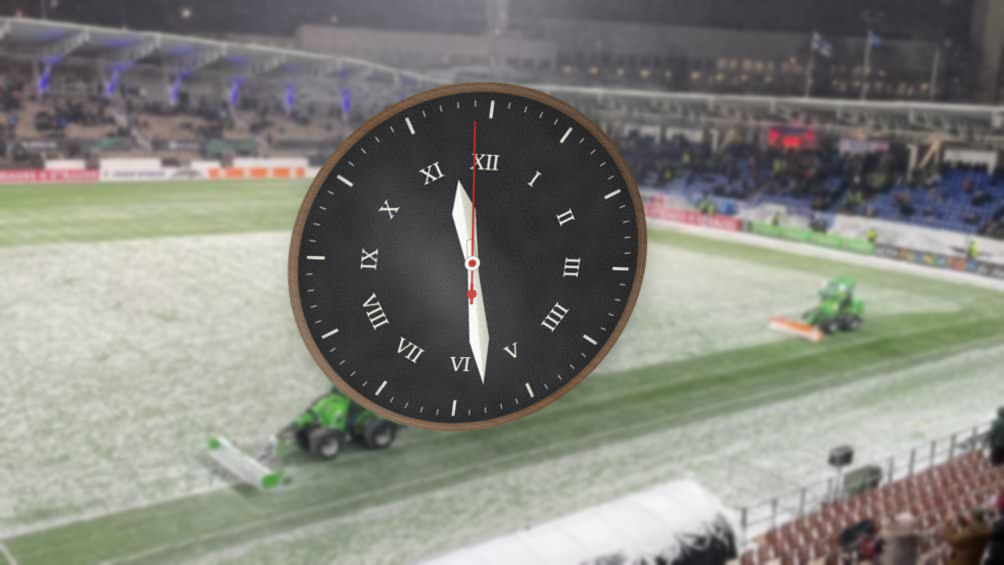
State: h=11 m=27 s=59
